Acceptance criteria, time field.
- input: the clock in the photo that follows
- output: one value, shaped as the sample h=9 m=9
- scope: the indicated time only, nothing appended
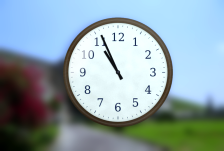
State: h=10 m=56
